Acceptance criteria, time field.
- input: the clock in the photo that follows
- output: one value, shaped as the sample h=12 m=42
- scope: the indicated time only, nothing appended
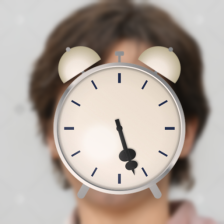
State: h=5 m=27
